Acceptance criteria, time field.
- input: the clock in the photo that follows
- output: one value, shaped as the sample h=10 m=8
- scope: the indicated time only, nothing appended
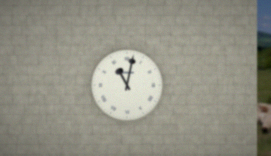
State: h=11 m=2
